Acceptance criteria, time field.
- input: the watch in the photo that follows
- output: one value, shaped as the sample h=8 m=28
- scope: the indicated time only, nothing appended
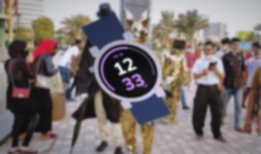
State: h=12 m=33
